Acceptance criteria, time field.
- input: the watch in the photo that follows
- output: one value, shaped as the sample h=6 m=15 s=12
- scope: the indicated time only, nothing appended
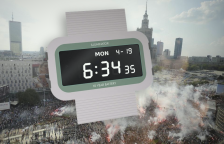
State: h=6 m=34 s=35
